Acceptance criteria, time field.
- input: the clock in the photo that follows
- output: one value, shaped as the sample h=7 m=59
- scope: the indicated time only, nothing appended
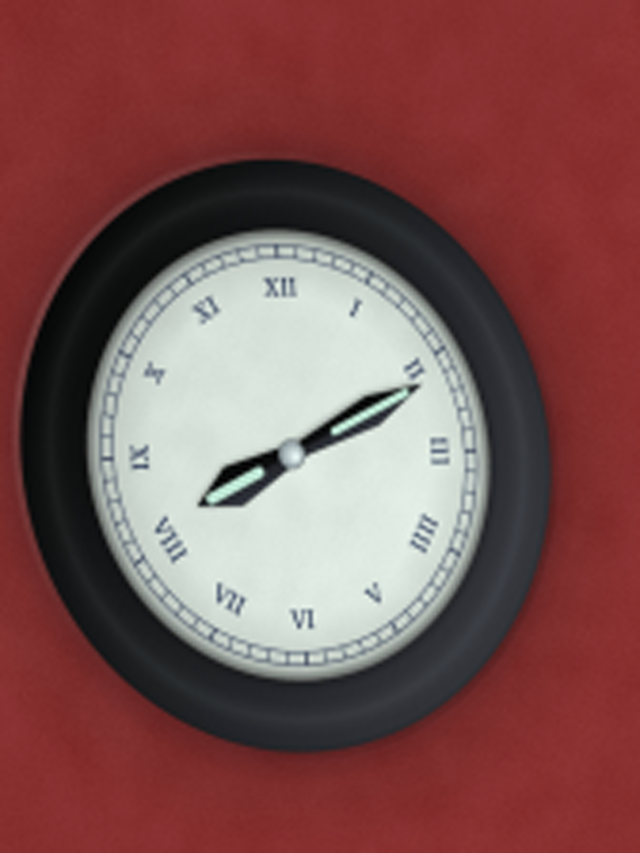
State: h=8 m=11
